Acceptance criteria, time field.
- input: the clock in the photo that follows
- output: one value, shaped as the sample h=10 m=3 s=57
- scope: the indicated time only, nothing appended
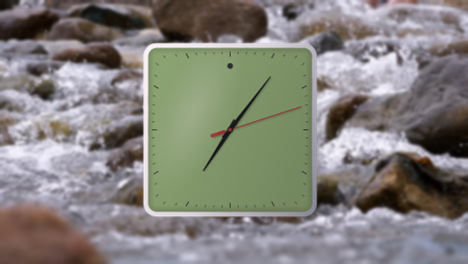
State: h=7 m=6 s=12
